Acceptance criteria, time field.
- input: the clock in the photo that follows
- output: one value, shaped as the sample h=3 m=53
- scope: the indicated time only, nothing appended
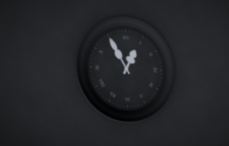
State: h=12 m=55
